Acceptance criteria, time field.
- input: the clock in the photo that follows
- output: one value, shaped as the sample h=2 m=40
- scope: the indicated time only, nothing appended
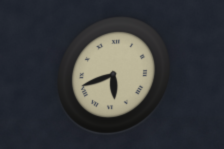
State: h=5 m=42
